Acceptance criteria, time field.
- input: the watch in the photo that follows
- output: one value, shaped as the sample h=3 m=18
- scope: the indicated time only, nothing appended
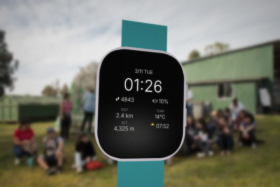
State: h=1 m=26
